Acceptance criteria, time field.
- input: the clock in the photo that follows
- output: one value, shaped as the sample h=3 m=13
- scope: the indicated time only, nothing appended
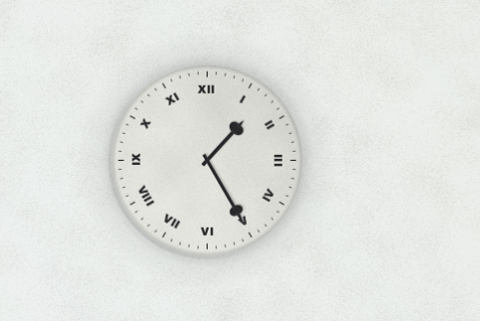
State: h=1 m=25
